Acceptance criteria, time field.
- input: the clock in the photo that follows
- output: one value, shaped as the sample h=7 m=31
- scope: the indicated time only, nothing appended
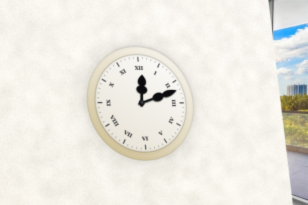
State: h=12 m=12
